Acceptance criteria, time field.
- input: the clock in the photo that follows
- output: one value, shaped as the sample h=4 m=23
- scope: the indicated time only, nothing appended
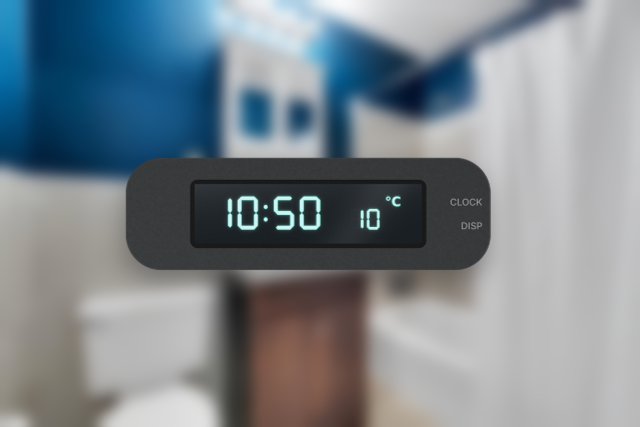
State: h=10 m=50
